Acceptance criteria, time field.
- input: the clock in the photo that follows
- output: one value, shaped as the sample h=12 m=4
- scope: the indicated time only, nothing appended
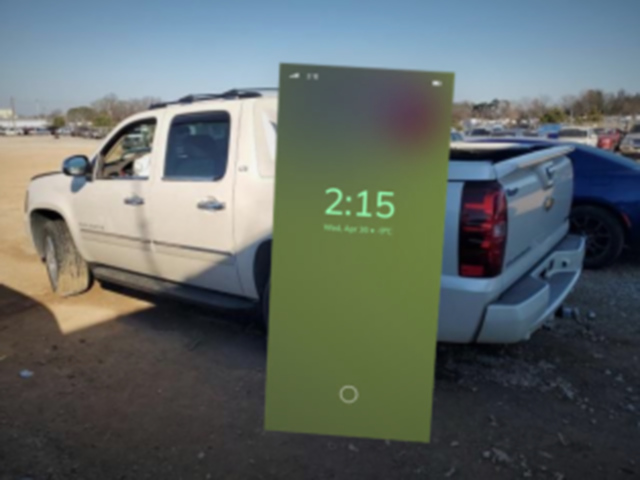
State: h=2 m=15
